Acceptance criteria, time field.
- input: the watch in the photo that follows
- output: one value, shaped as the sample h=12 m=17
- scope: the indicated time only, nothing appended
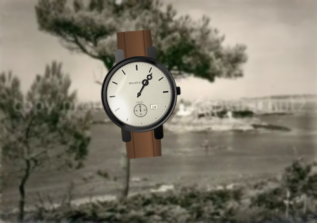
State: h=1 m=6
